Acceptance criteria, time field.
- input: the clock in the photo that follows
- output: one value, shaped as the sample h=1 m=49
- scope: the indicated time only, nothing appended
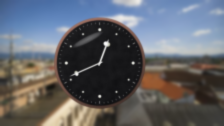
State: h=12 m=41
